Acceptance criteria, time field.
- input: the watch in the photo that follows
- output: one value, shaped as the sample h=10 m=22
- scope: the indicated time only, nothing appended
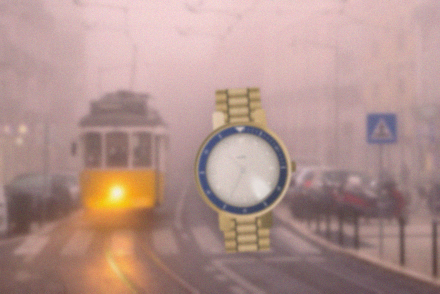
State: h=10 m=35
